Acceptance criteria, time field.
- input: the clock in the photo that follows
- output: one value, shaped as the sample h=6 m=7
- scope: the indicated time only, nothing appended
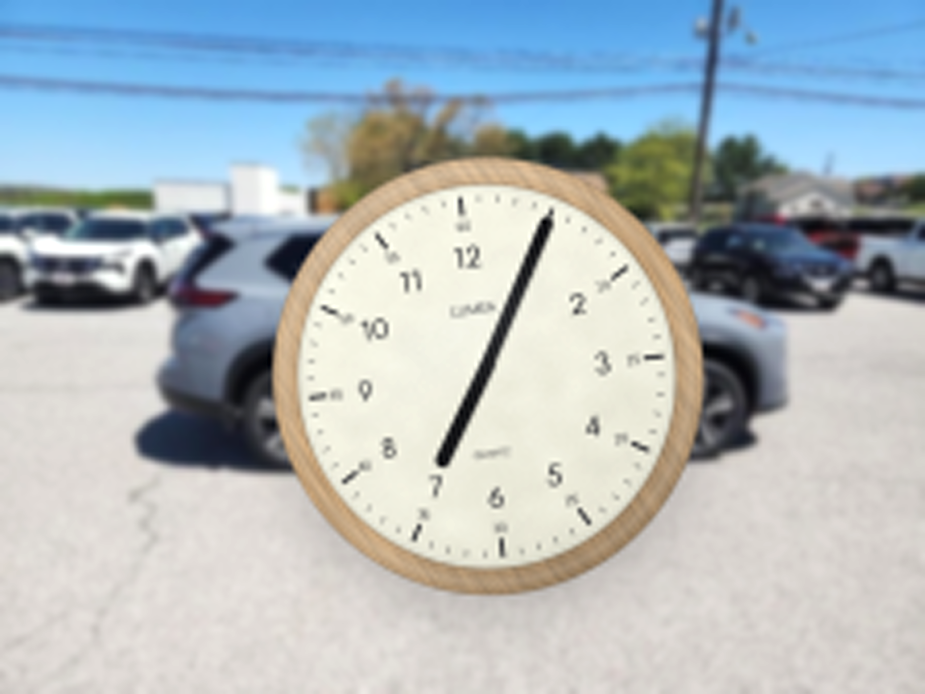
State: h=7 m=5
